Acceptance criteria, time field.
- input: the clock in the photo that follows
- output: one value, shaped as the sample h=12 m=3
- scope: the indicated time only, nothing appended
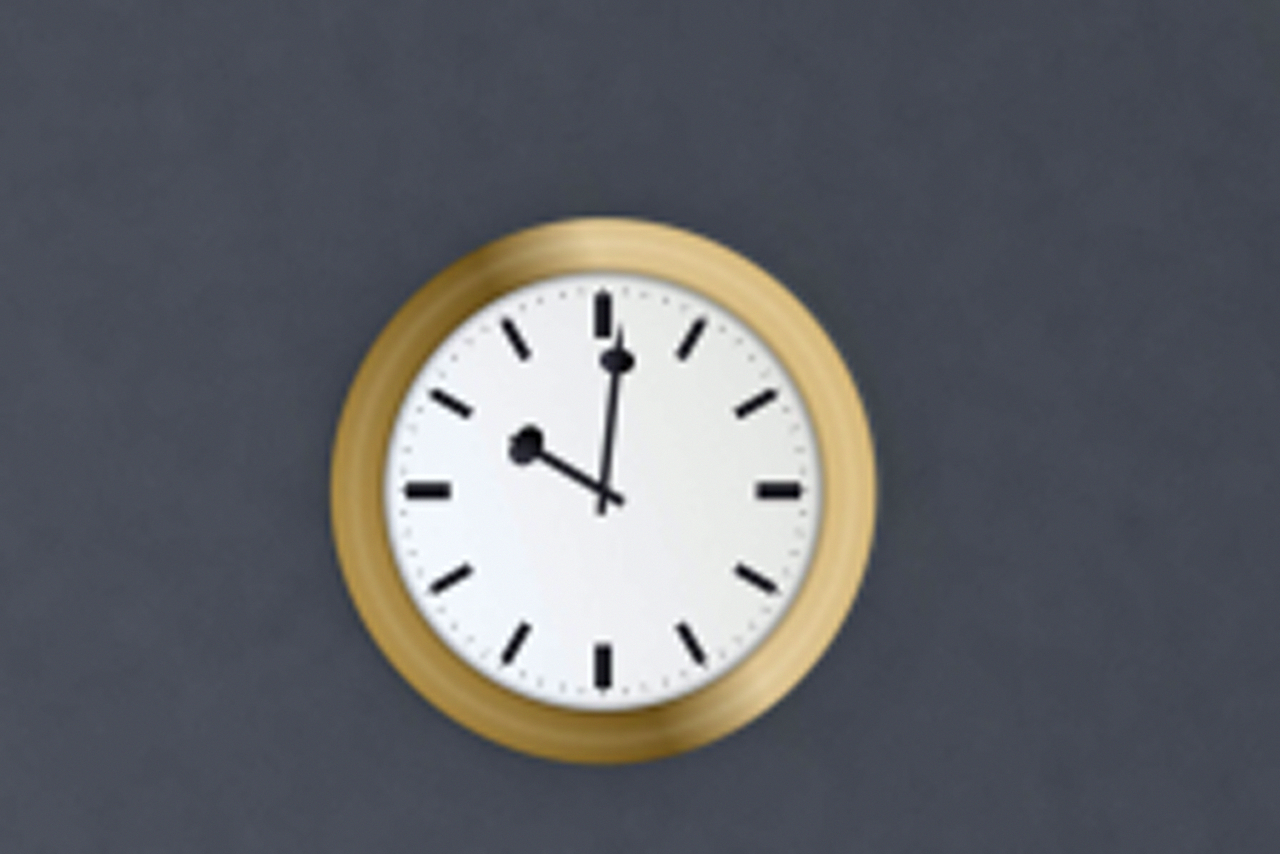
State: h=10 m=1
